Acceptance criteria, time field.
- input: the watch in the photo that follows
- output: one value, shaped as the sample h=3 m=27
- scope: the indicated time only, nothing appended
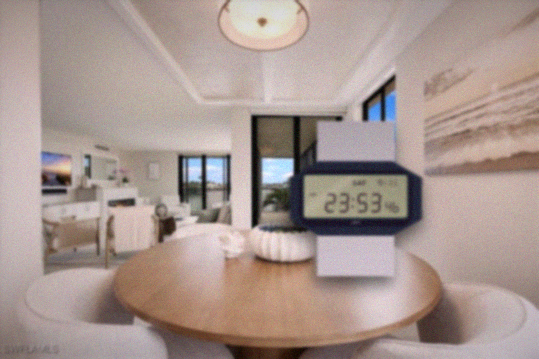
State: h=23 m=53
